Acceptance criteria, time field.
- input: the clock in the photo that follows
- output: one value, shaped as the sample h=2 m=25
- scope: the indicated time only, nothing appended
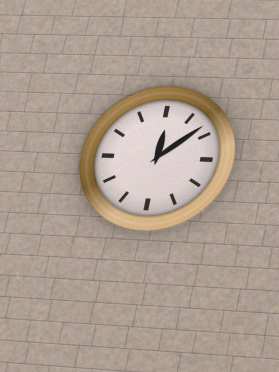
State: h=12 m=8
